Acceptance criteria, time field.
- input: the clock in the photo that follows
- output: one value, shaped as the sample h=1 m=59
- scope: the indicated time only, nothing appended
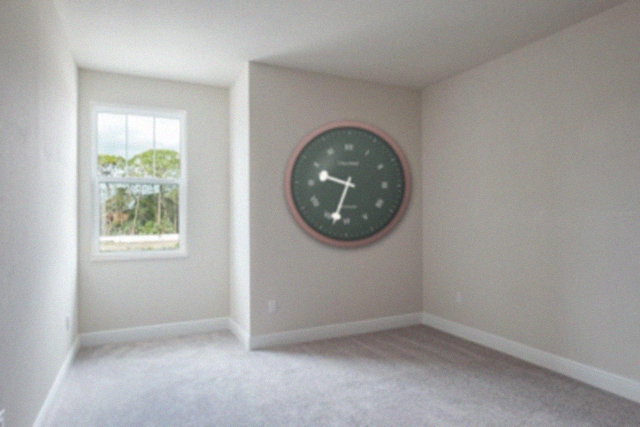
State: h=9 m=33
